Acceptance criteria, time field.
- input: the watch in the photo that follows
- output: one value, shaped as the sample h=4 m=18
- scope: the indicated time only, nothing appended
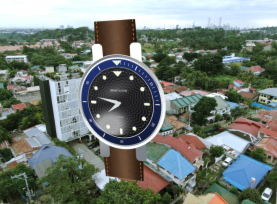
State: h=7 m=47
